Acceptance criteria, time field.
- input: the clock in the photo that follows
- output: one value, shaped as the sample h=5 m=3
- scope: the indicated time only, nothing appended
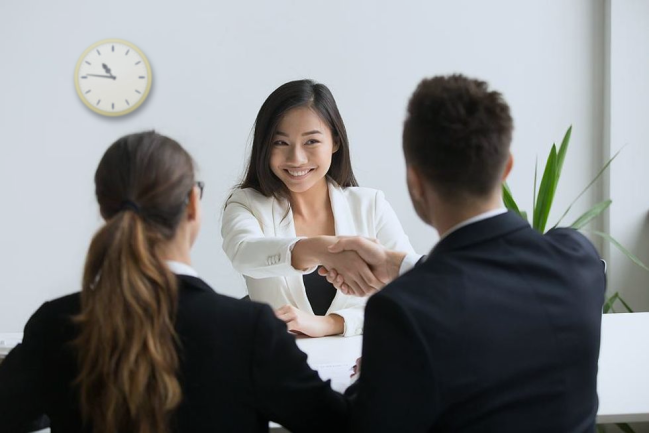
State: h=10 m=46
